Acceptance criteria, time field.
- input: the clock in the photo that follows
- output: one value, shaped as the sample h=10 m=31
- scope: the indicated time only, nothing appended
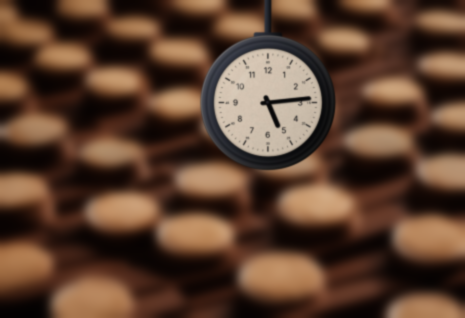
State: h=5 m=14
